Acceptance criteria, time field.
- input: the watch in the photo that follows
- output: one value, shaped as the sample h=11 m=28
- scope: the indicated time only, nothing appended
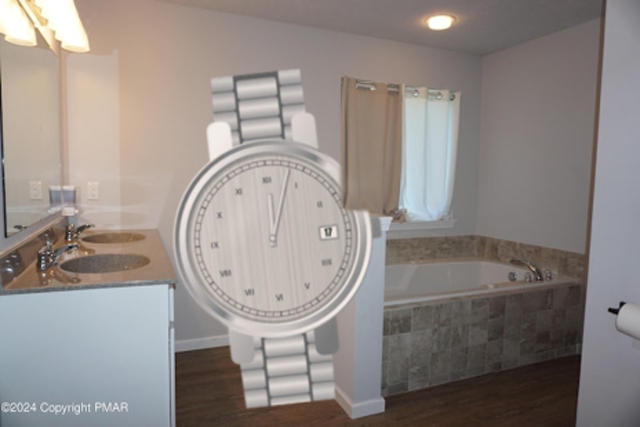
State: h=12 m=3
